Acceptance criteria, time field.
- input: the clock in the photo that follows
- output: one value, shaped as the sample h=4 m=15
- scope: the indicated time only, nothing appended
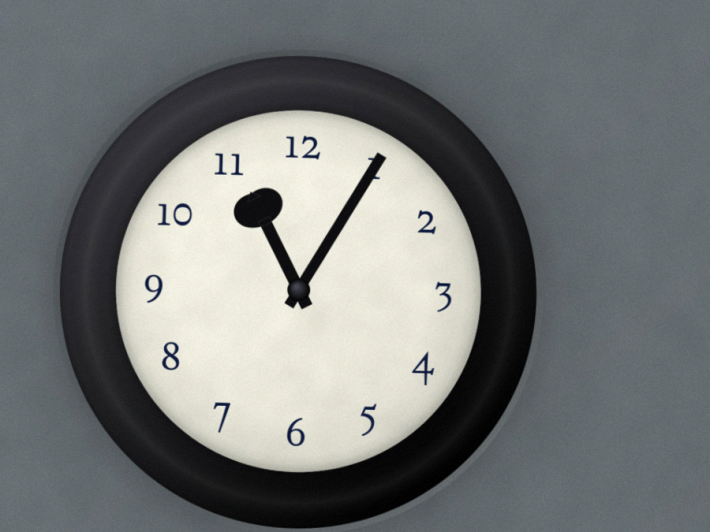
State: h=11 m=5
